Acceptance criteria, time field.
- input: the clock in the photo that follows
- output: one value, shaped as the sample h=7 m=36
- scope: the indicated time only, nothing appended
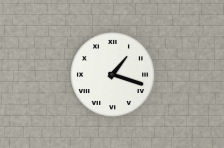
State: h=1 m=18
